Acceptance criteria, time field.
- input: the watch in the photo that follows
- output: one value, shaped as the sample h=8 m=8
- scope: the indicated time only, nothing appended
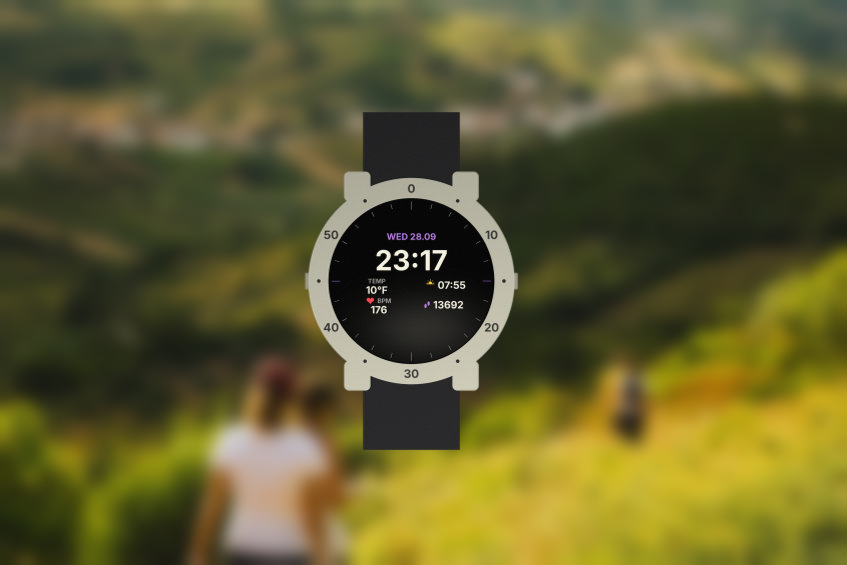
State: h=23 m=17
